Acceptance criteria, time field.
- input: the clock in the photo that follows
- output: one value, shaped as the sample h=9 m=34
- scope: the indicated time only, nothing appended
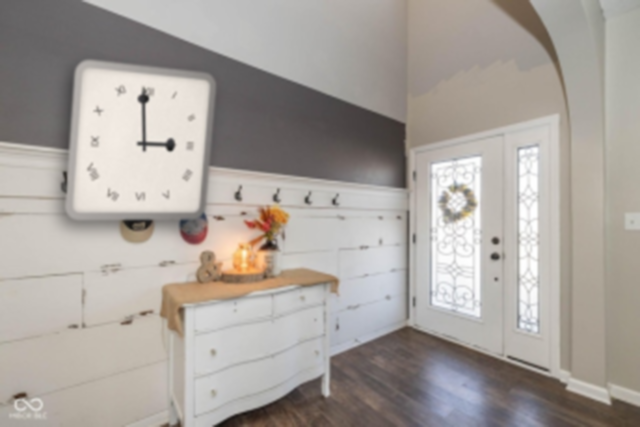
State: h=2 m=59
